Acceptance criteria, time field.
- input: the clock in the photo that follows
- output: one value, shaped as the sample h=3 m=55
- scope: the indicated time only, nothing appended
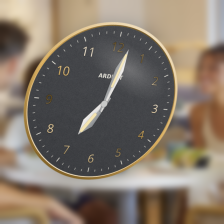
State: h=7 m=2
